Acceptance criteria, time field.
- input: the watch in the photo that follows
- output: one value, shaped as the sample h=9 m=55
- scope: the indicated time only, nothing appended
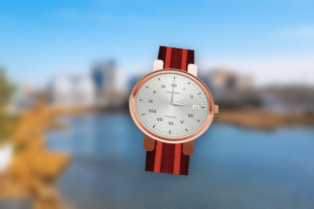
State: h=3 m=0
